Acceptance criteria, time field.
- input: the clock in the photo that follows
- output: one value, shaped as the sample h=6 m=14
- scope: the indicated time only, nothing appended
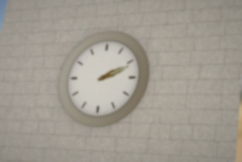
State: h=2 m=11
